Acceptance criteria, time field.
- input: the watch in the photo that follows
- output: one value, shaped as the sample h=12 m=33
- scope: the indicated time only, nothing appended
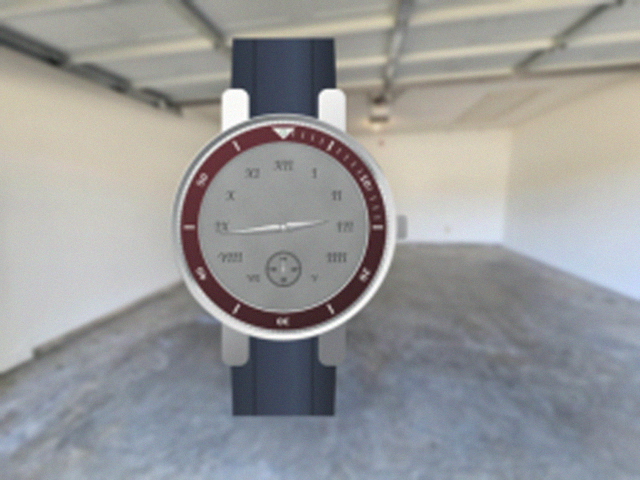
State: h=2 m=44
